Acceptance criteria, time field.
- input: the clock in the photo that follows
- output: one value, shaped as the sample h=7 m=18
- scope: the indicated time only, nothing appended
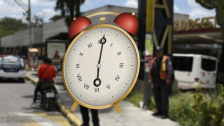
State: h=6 m=1
